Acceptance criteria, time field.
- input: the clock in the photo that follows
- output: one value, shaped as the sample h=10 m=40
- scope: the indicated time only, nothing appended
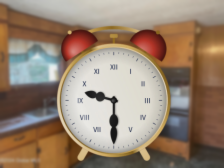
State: h=9 m=30
